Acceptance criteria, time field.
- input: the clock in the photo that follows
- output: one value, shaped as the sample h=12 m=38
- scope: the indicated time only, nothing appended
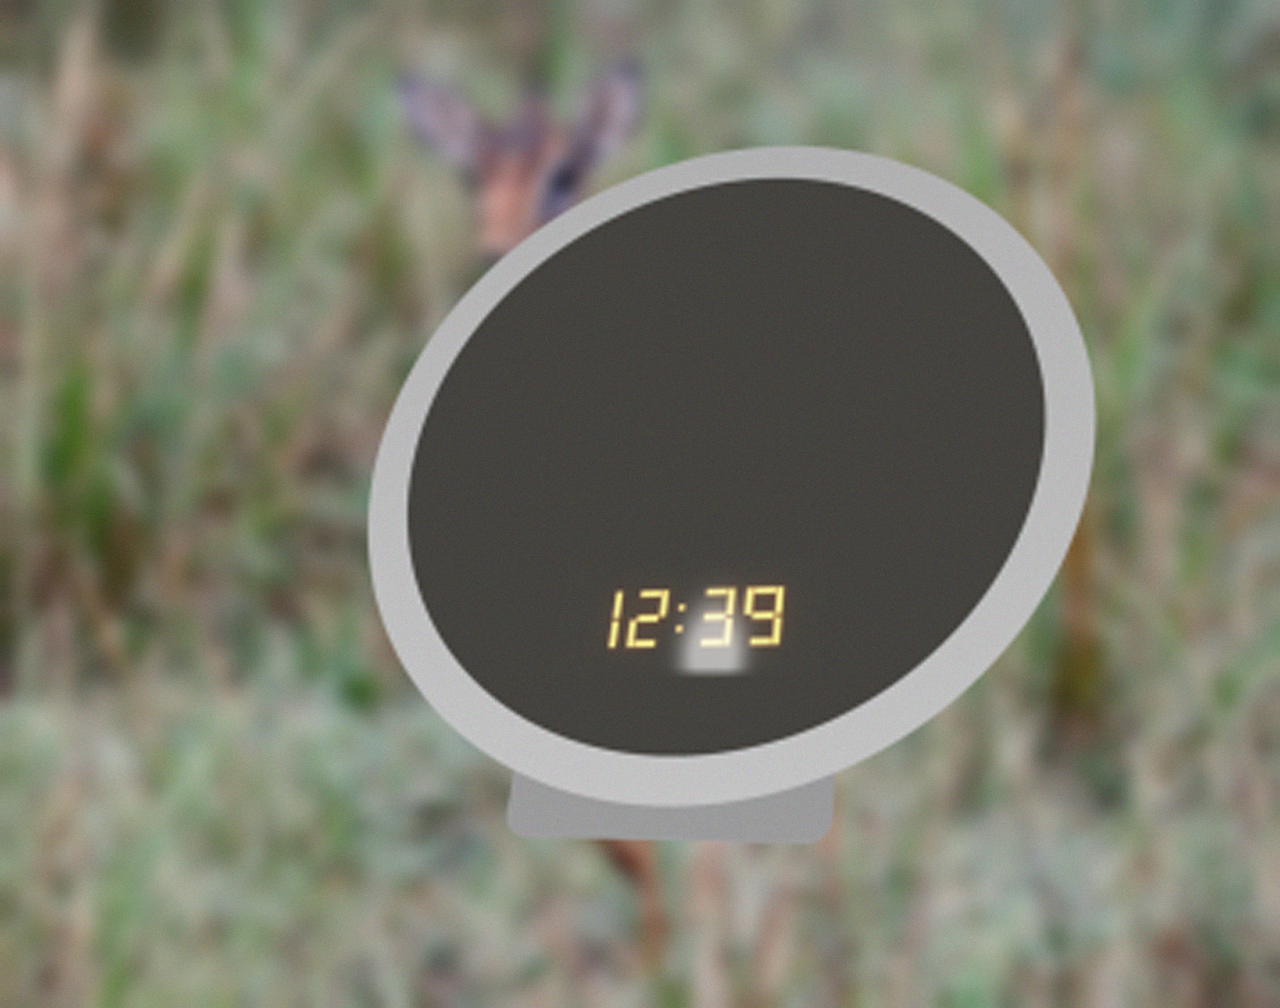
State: h=12 m=39
